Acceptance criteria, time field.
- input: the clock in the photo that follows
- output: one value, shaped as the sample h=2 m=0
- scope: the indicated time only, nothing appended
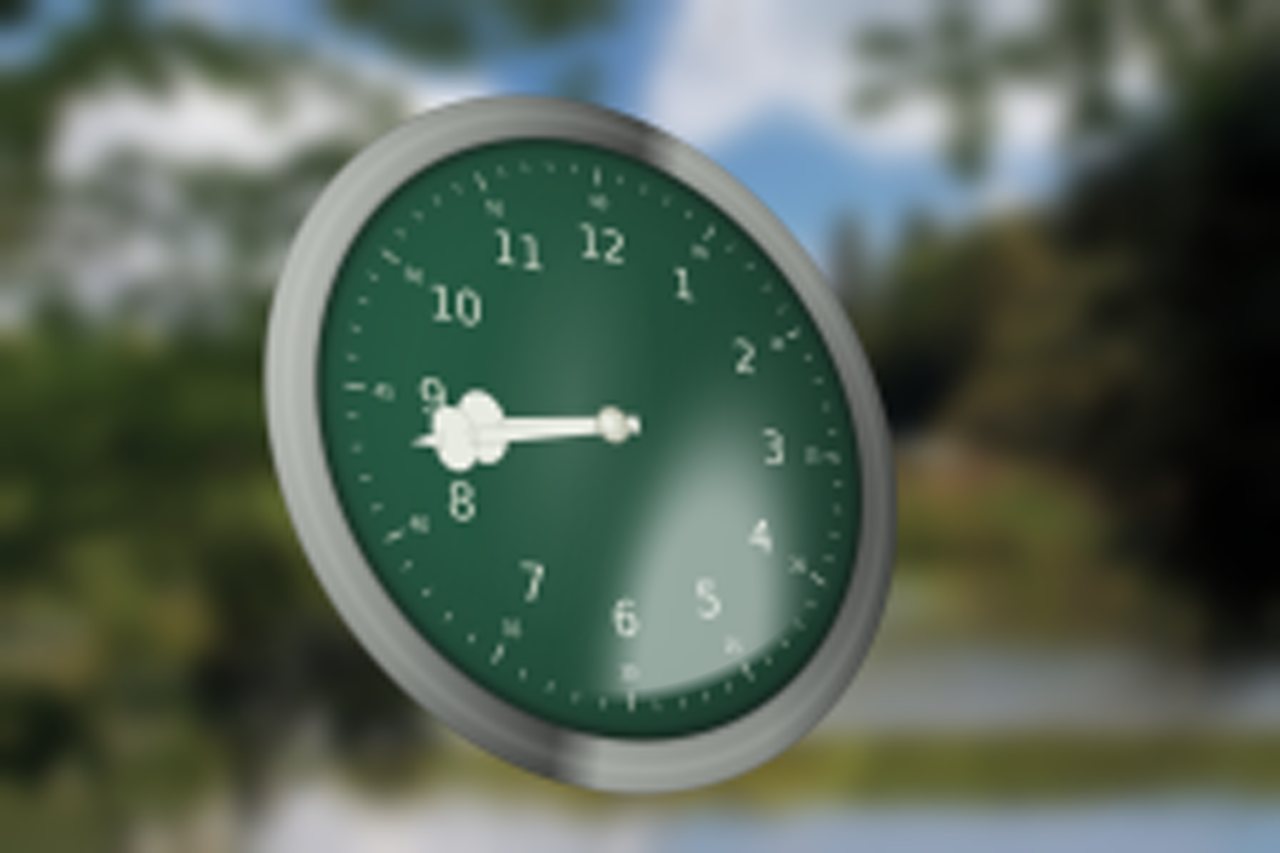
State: h=8 m=43
